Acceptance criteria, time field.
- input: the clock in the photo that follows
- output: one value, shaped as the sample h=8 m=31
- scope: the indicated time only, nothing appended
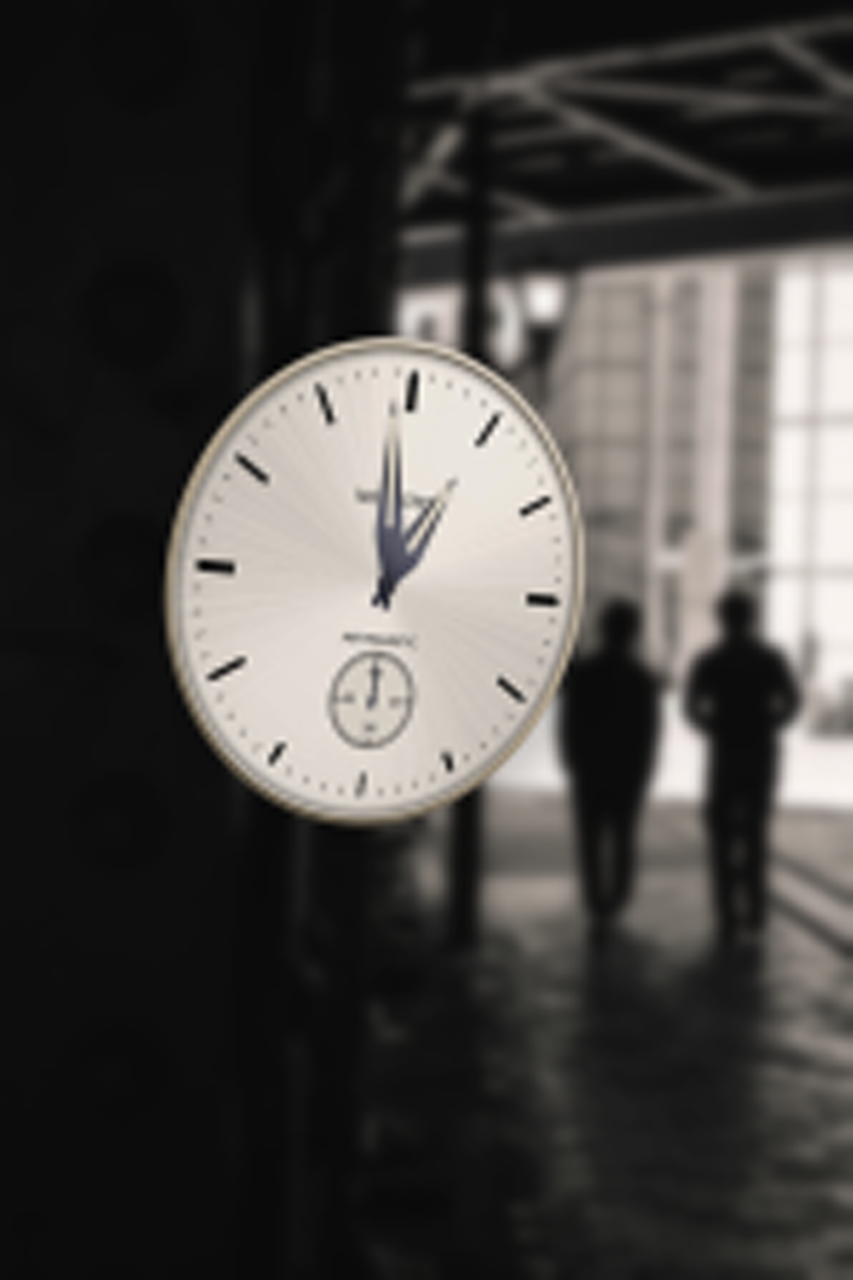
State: h=12 m=59
